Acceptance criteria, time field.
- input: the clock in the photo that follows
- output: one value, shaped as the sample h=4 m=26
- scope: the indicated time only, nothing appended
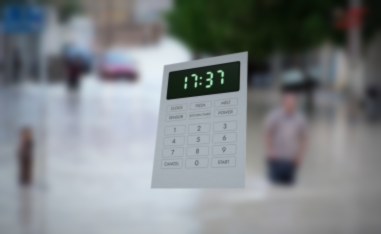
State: h=17 m=37
